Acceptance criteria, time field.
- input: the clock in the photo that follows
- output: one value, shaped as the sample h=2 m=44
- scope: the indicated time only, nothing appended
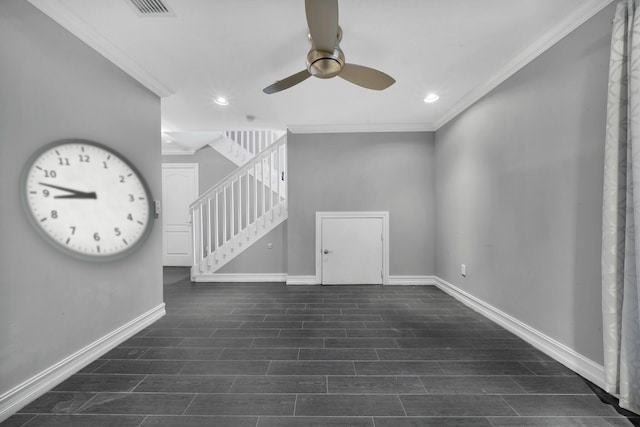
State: h=8 m=47
